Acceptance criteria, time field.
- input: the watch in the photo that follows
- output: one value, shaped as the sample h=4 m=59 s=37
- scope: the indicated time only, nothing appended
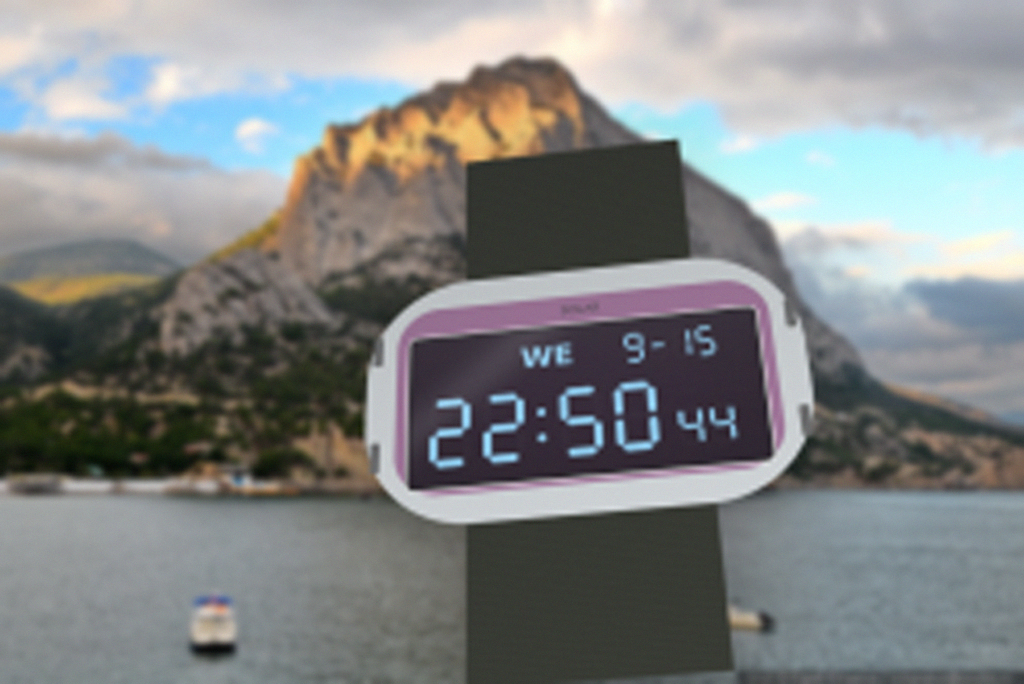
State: h=22 m=50 s=44
